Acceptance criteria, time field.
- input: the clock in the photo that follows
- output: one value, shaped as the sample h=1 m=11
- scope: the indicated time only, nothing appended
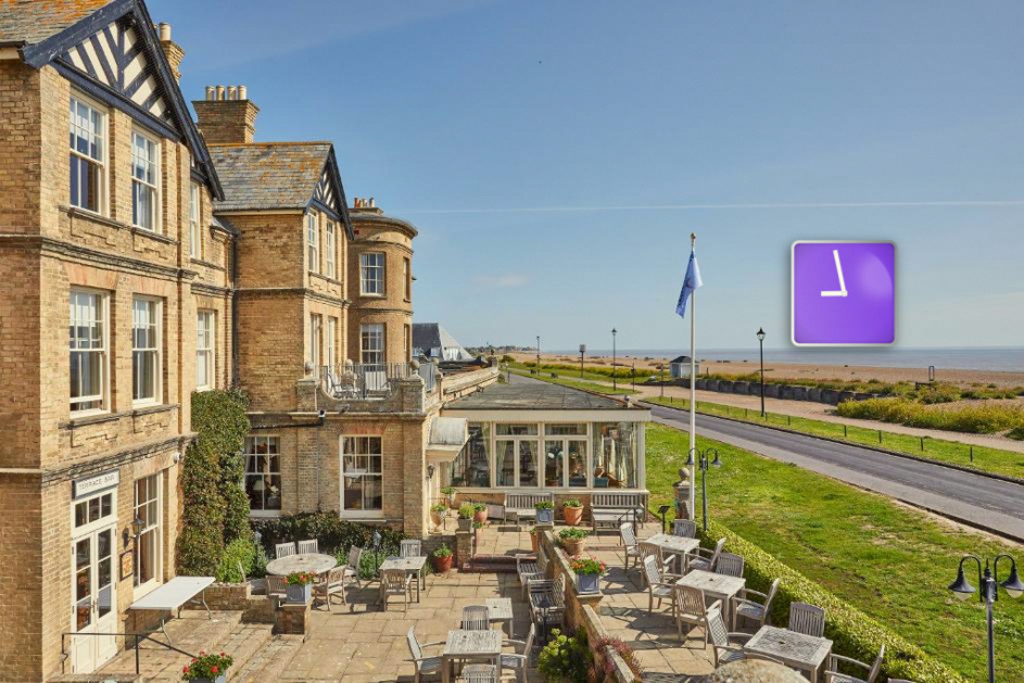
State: h=8 m=58
